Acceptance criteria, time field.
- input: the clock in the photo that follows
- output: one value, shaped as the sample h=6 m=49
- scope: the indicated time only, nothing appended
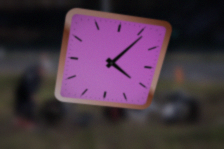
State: h=4 m=6
